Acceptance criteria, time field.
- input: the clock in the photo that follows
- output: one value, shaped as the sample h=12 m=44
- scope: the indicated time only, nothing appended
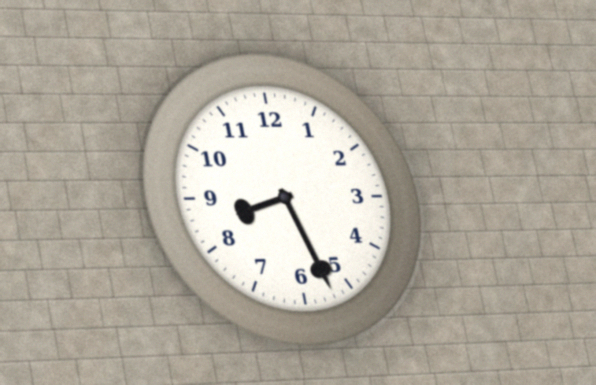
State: h=8 m=27
